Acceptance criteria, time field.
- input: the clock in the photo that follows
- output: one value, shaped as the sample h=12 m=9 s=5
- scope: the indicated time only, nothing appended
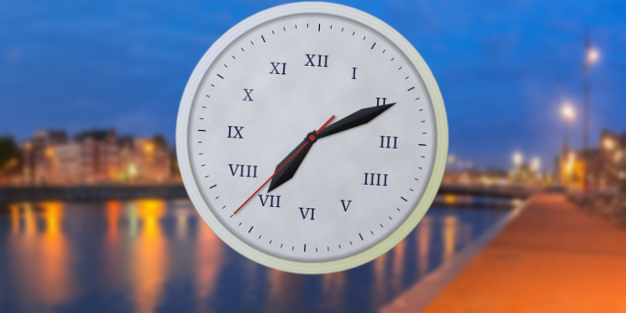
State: h=7 m=10 s=37
